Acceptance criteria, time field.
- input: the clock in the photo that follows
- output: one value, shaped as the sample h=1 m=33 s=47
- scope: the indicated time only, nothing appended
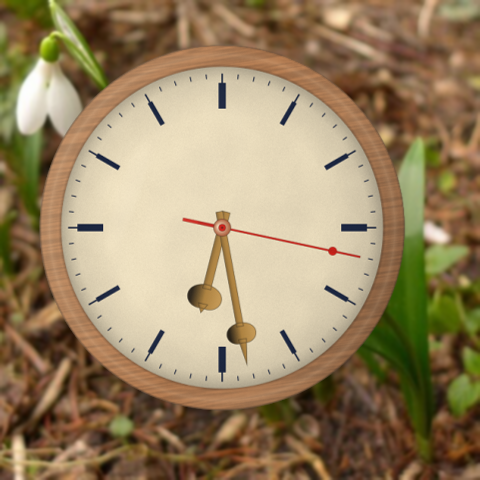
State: h=6 m=28 s=17
